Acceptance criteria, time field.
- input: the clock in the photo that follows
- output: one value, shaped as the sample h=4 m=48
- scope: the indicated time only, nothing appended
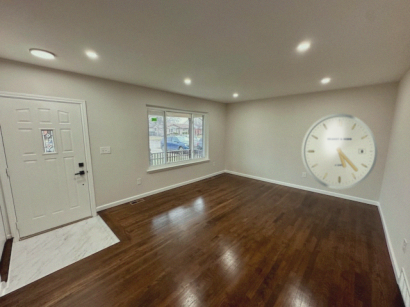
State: h=5 m=23
